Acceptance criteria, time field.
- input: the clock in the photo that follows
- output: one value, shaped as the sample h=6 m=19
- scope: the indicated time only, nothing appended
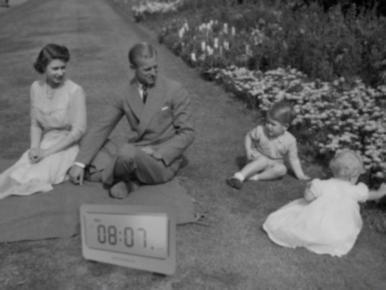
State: h=8 m=7
